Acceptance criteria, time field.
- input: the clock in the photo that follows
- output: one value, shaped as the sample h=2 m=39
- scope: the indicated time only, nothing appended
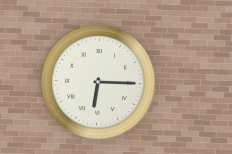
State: h=6 m=15
